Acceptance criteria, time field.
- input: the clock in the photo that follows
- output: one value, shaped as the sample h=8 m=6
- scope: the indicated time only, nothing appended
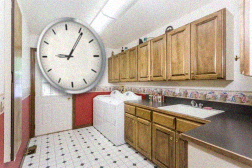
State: h=9 m=6
